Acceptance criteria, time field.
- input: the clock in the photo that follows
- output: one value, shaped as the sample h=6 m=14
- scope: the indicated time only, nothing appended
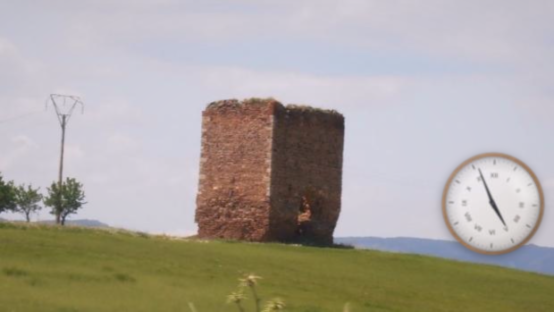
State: h=4 m=56
